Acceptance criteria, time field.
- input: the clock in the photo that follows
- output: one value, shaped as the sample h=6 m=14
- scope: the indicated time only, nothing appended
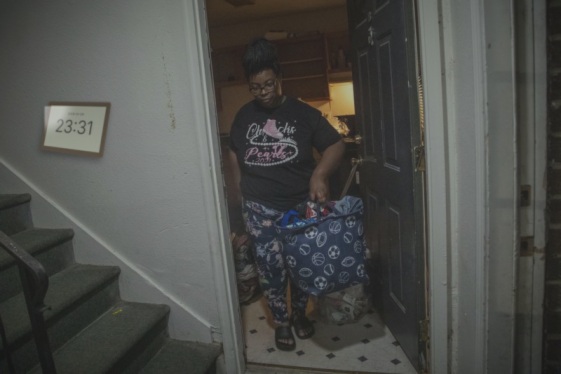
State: h=23 m=31
